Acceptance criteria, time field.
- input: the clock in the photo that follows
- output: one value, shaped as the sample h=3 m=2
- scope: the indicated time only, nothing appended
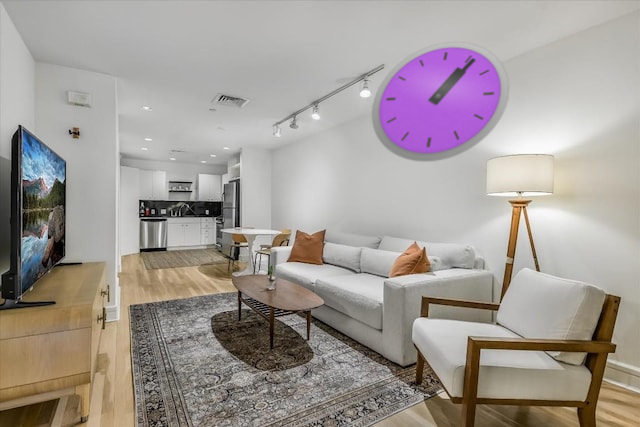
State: h=1 m=6
